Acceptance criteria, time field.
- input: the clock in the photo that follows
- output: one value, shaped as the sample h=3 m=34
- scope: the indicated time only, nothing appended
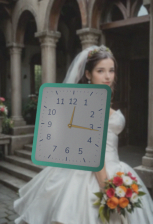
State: h=12 m=16
